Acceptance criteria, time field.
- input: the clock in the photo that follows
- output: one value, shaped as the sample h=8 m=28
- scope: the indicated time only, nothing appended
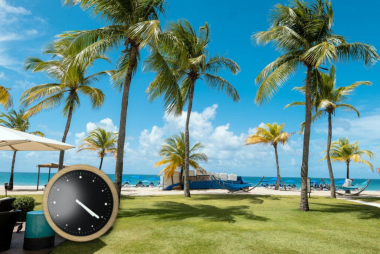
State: h=4 m=21
